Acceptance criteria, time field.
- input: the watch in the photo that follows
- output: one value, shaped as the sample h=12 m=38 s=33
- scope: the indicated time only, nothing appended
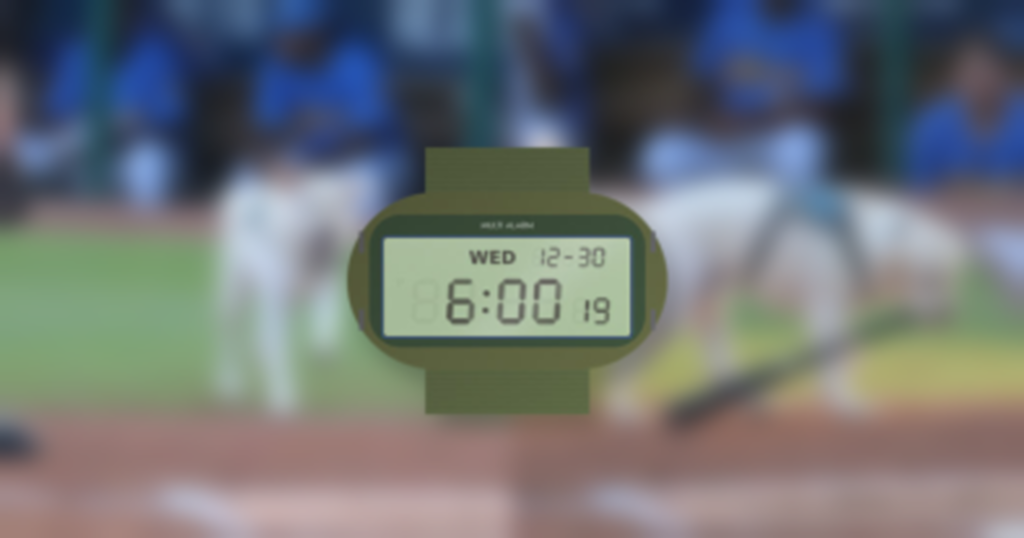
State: h=6 m=0 s=19
